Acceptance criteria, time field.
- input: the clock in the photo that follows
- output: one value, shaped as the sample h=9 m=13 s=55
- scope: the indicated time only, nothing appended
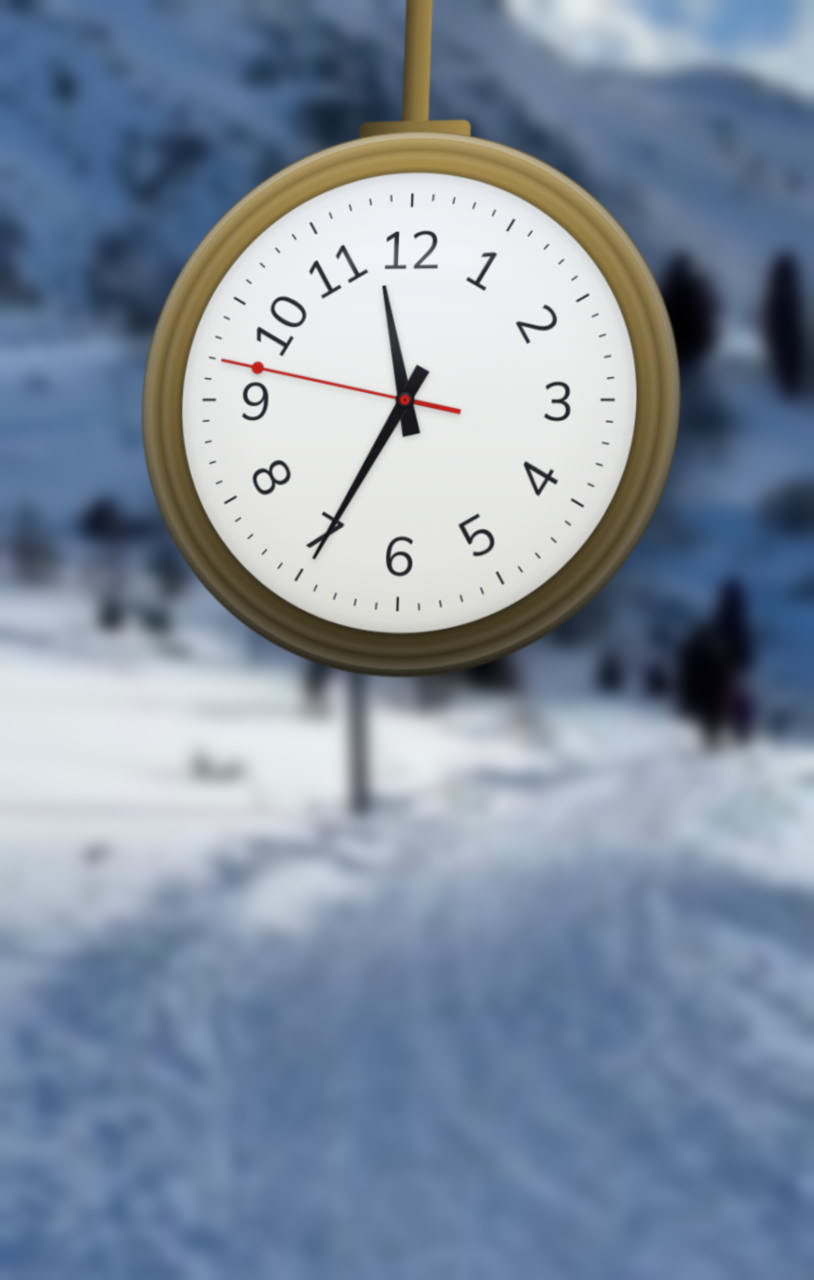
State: h=11 m=34 s=47
